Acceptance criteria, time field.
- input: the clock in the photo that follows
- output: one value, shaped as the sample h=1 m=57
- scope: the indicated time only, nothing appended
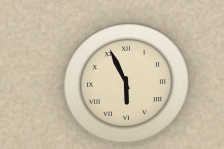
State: h=5 m=56
